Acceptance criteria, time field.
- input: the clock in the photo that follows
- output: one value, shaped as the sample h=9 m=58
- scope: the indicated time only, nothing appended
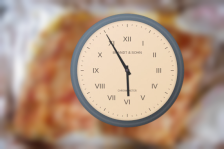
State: h=5 m=55
